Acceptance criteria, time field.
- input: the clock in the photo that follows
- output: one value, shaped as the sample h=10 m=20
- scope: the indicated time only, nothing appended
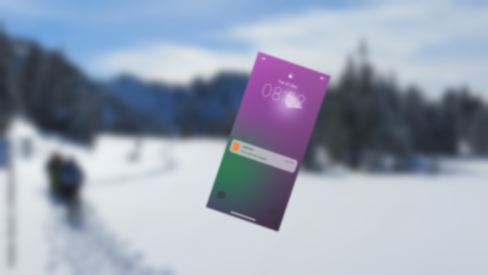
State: h=8 m=52
